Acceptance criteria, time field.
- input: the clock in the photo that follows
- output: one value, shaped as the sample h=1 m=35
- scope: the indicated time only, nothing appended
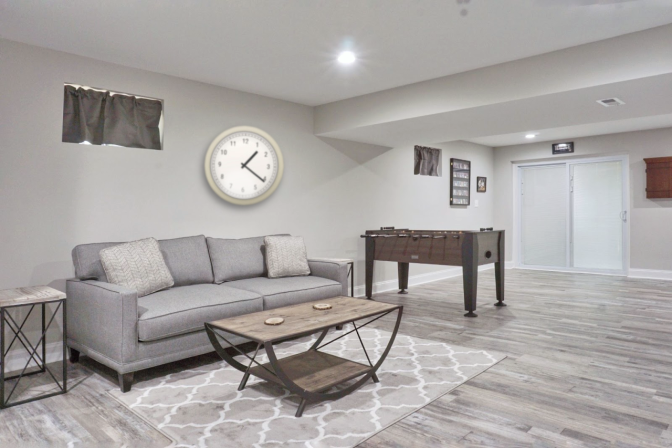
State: h=1 m=21
